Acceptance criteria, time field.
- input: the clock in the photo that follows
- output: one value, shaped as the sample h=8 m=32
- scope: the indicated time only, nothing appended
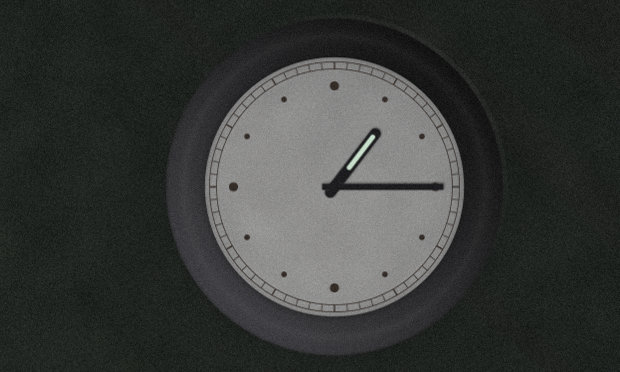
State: h=1 m=15
